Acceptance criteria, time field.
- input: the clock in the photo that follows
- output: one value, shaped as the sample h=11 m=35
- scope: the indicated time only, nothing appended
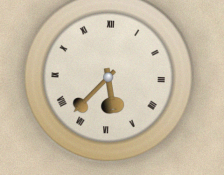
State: h=5 m=37
